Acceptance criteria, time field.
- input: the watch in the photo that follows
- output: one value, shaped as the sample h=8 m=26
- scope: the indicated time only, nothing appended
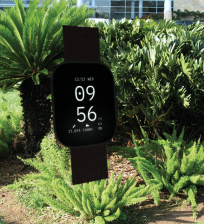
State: h=9 m=56
